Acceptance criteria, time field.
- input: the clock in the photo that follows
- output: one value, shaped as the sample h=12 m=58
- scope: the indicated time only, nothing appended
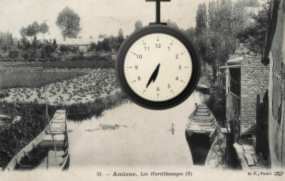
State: h=6 m=35
